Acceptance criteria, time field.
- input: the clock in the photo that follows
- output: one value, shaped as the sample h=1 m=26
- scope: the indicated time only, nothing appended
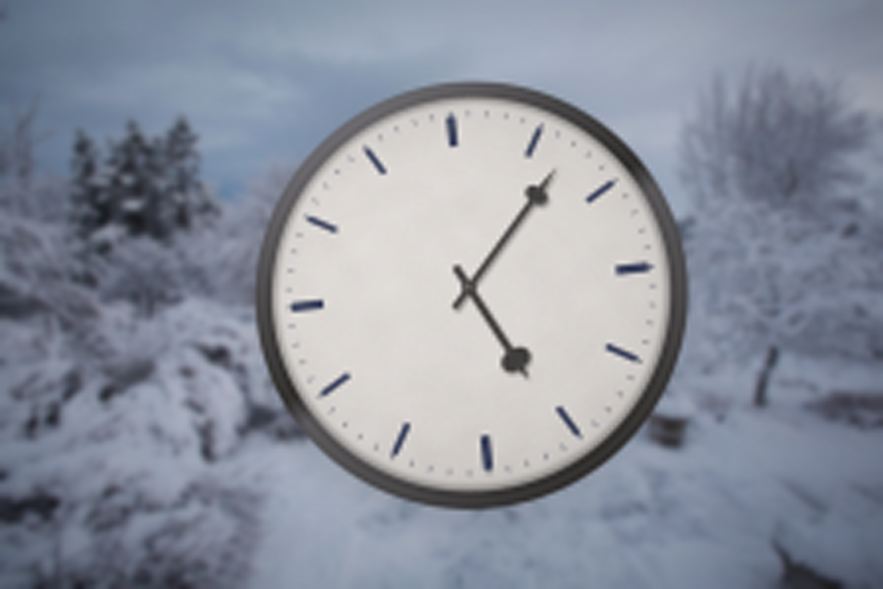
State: h=5 m=7
